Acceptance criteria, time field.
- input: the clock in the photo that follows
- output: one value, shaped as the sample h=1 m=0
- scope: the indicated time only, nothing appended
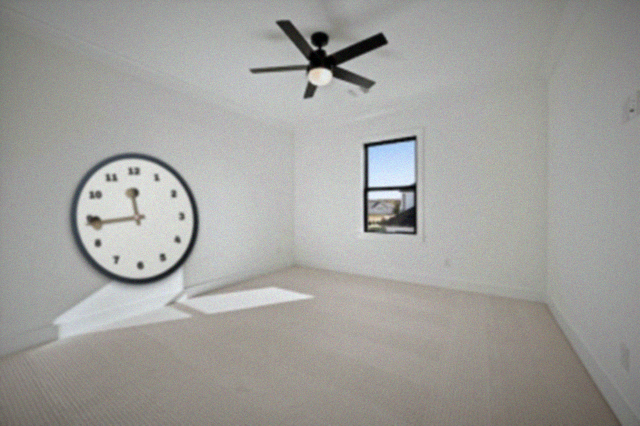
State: h=11 m=44
